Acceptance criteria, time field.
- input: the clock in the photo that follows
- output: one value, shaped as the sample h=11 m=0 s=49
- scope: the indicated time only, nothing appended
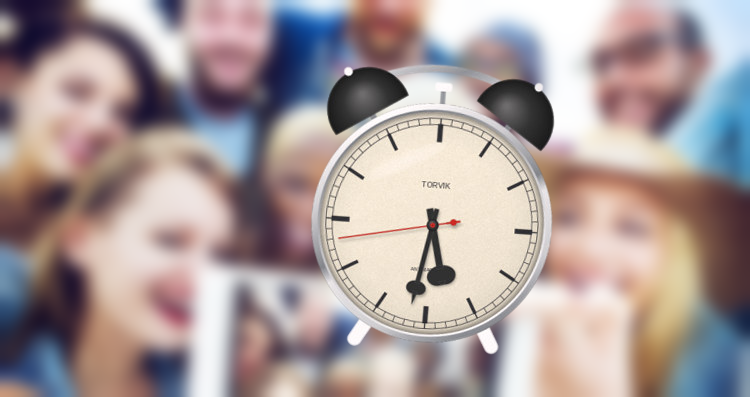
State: h=5 m=31 s=43
